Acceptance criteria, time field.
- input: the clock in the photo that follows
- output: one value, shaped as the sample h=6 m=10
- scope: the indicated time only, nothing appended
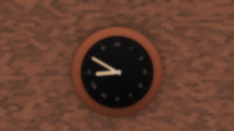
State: h=8 m=50
